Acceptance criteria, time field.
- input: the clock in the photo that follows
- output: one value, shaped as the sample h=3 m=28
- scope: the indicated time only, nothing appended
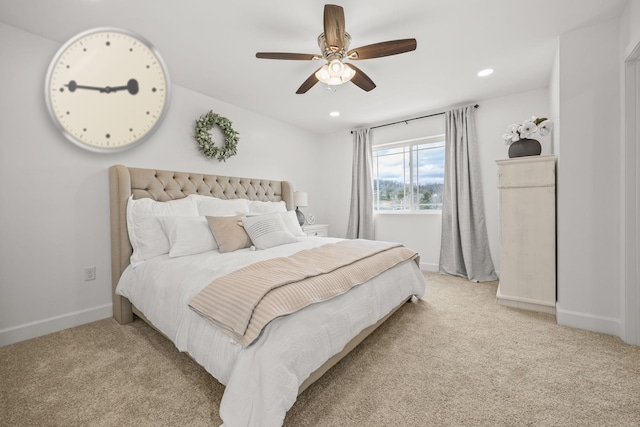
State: h=2 m=46
